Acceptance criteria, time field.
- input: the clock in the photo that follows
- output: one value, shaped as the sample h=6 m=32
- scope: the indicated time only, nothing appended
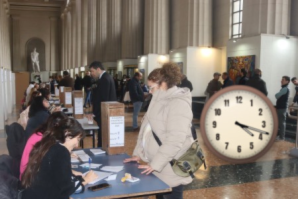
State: h=4 m=18
